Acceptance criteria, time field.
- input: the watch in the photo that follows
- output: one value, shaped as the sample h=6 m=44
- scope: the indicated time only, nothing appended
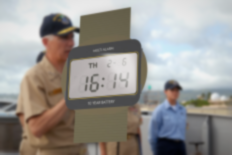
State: h=16 m=14
